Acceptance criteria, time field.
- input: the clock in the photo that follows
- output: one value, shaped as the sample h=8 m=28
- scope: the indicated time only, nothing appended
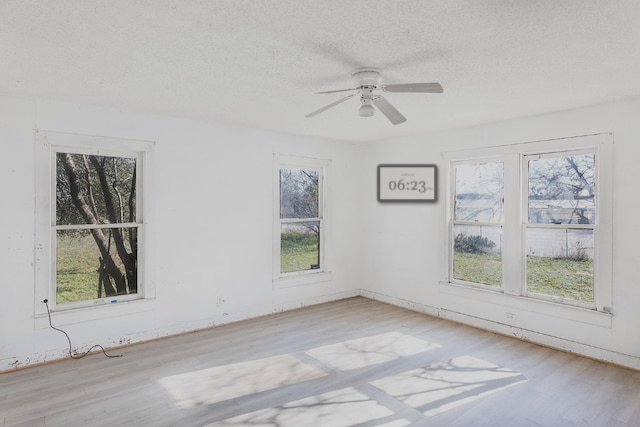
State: h=6 m=23
